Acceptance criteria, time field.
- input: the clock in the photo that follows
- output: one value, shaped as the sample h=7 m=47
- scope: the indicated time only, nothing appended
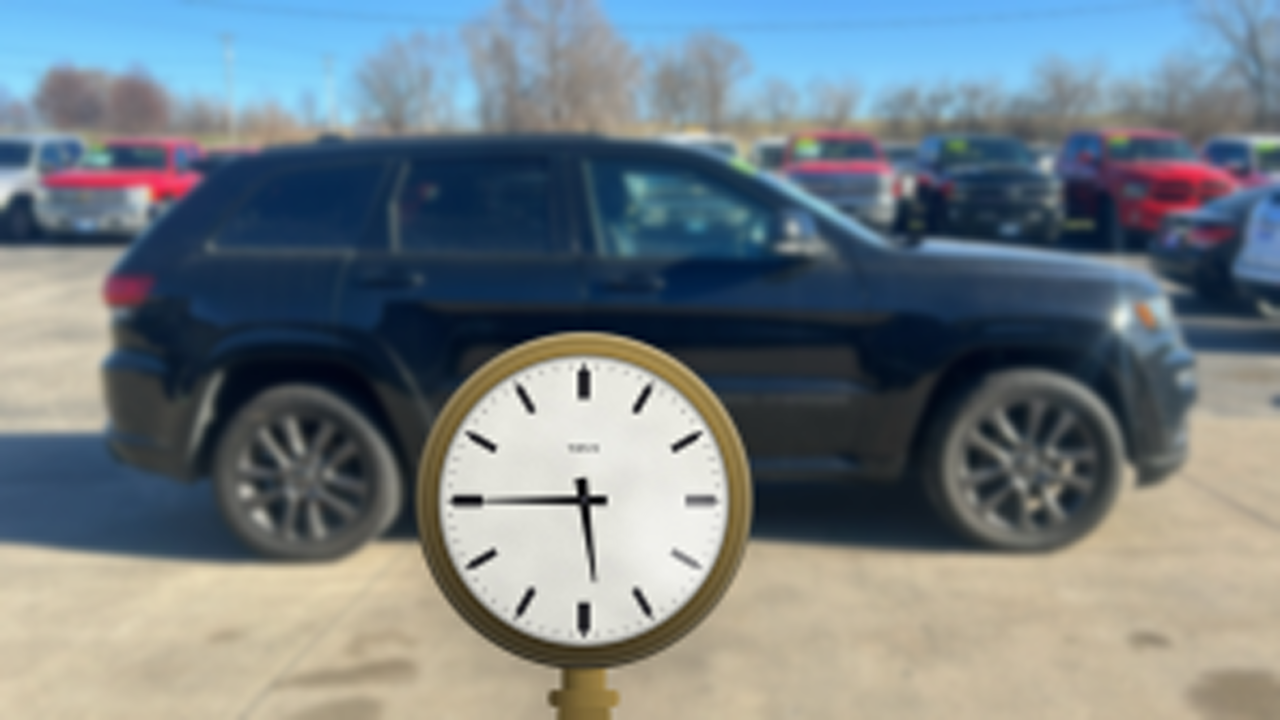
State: h=5 m=45
